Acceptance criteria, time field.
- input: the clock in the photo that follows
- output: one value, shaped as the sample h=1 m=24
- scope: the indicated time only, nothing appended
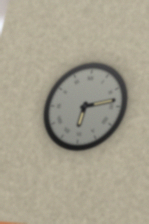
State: h=6 m=13
